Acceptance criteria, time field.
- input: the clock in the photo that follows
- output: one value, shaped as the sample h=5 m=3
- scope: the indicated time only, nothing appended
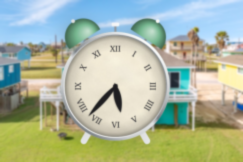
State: h=5 m=37
